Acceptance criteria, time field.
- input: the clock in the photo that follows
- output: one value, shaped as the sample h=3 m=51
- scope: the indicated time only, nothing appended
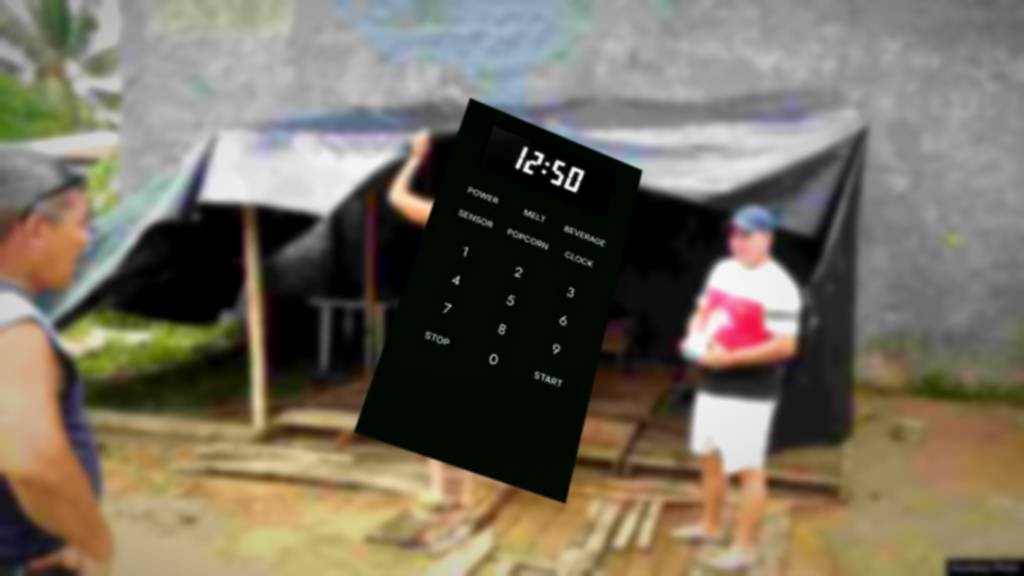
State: h=12 m=50
